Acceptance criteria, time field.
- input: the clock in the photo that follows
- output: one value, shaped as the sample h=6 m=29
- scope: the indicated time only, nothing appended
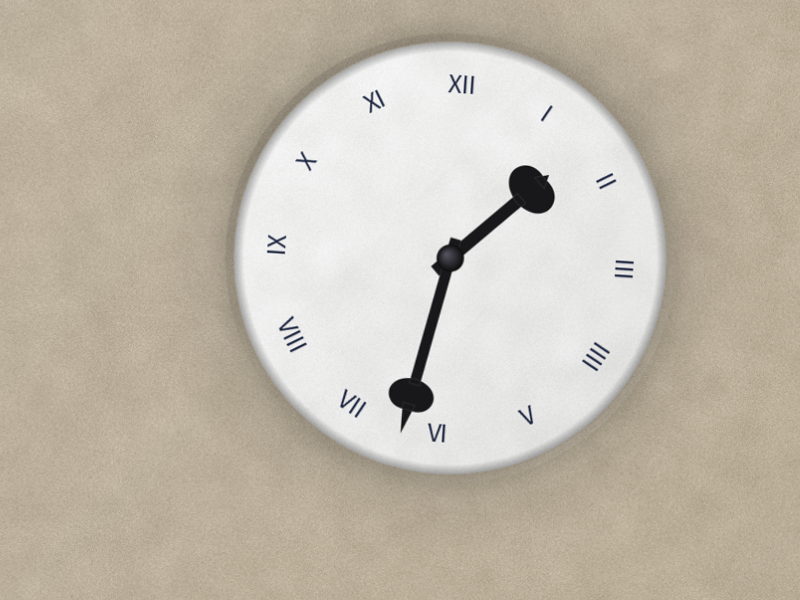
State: h=1 m=32
